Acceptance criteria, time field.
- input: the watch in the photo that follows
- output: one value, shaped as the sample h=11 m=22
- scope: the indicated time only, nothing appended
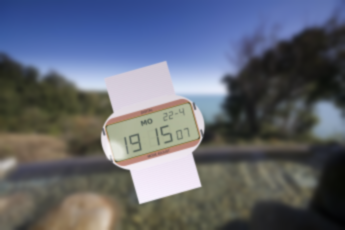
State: h=19 m=15
